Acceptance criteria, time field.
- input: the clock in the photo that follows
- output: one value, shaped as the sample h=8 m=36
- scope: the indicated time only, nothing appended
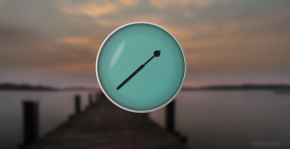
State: h=1 m=38
